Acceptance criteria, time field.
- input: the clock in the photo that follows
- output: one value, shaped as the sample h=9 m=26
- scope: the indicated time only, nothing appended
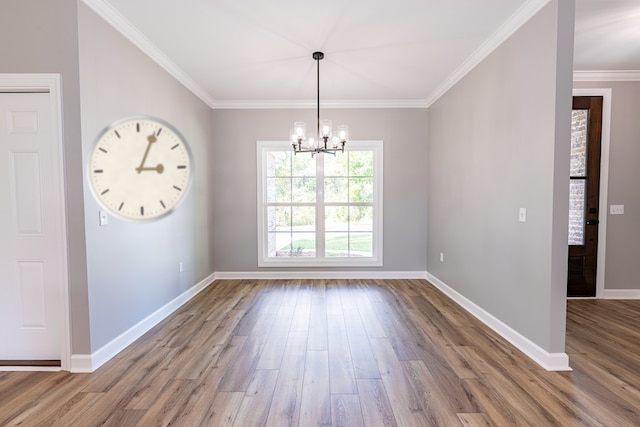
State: h=3 m=4
